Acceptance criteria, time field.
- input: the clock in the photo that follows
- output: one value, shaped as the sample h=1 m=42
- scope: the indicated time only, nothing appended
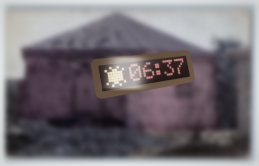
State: h=6 m=37
